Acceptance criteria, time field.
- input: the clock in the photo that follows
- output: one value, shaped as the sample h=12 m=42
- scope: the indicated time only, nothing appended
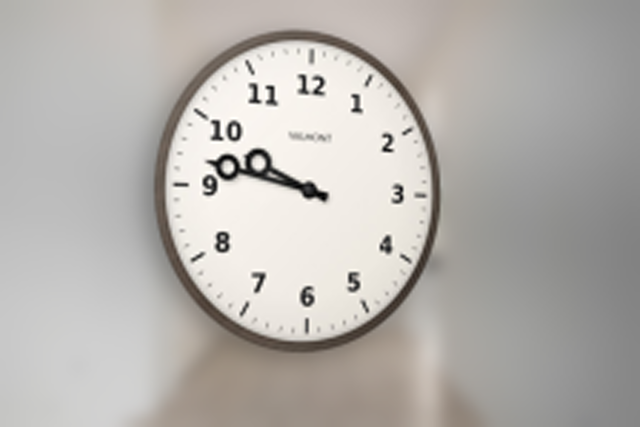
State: h=9 m=47
